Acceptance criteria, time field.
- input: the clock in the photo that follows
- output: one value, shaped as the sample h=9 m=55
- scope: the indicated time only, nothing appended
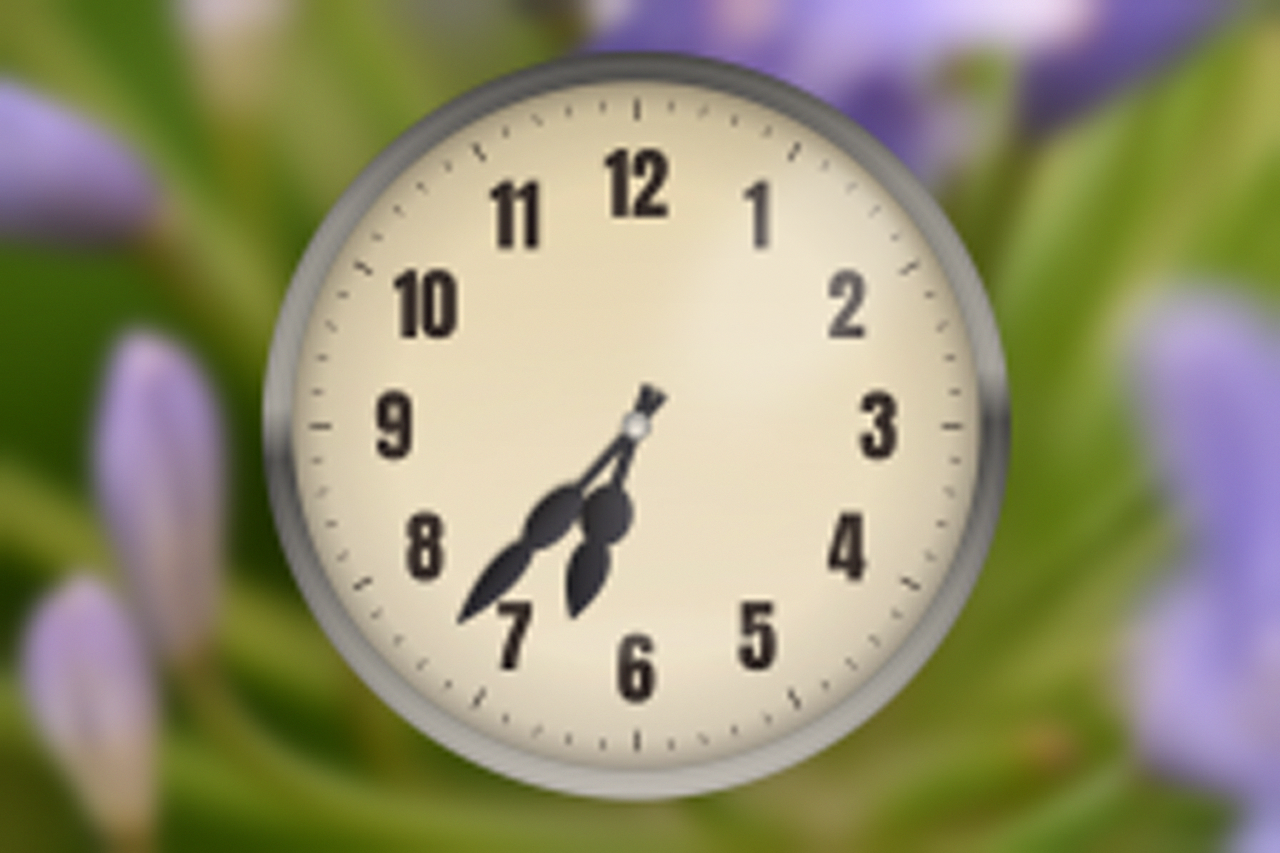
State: h=6 m=37
